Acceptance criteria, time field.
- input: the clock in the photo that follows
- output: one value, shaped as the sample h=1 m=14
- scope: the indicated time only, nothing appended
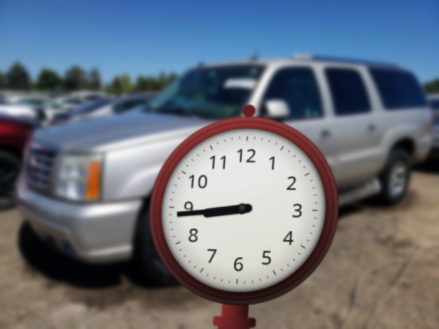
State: h=8 m=44
